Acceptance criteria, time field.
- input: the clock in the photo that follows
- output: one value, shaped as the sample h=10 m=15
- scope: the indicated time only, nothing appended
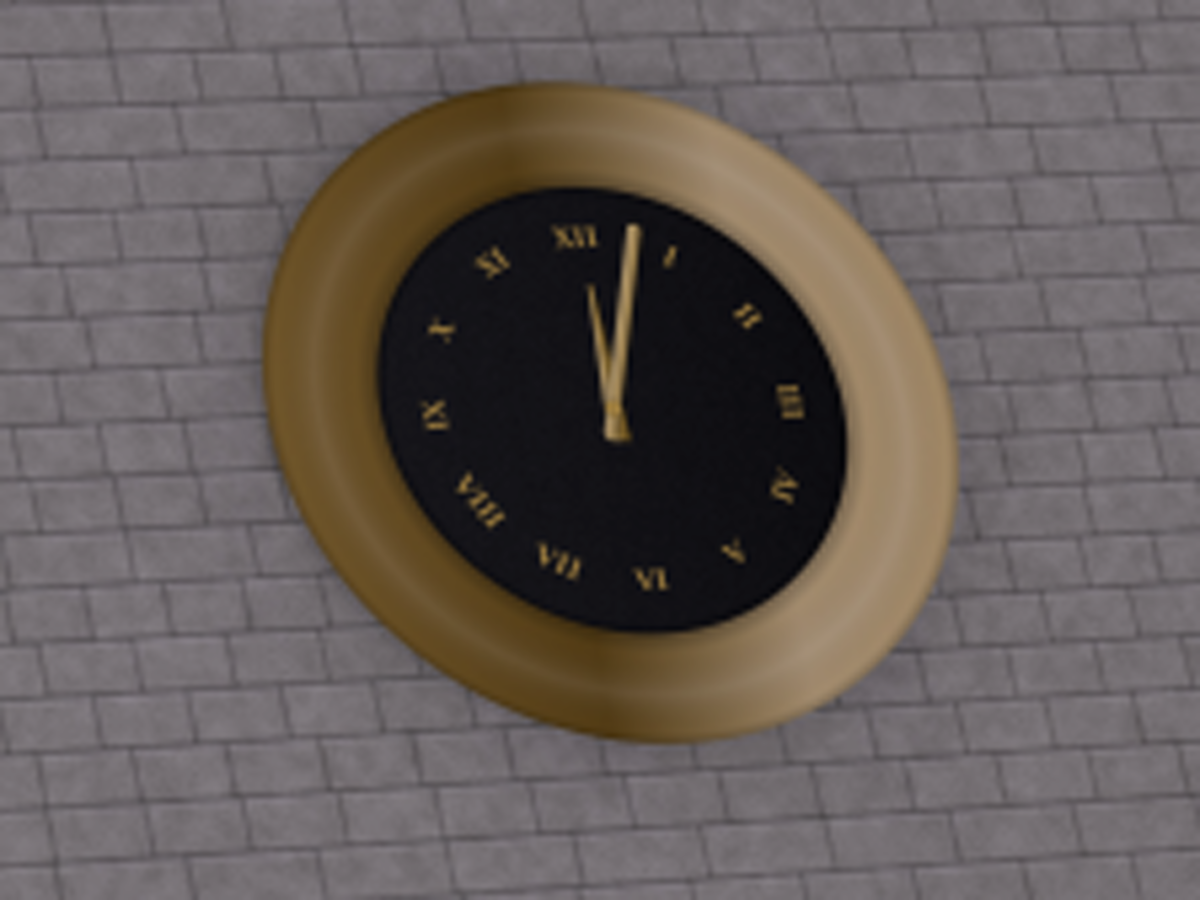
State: h=12 m=3
